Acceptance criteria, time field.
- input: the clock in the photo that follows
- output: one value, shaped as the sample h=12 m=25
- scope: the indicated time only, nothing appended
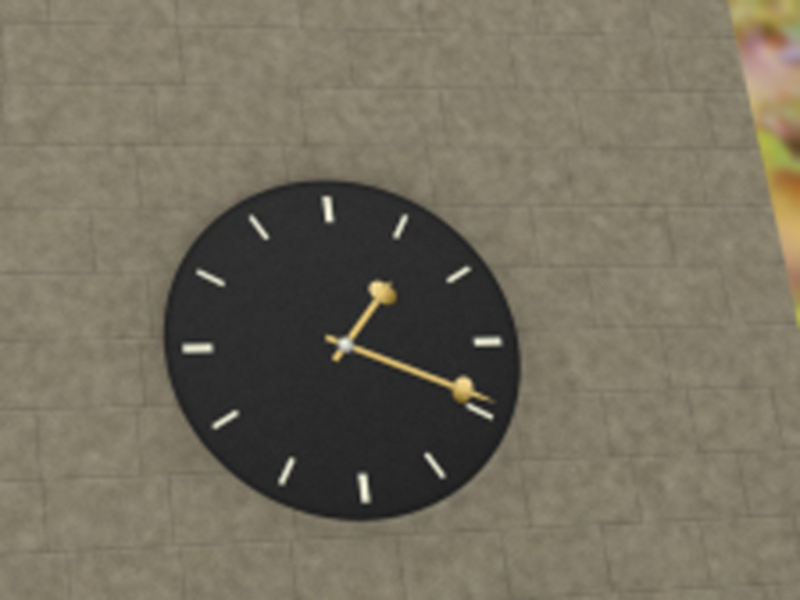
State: h=1 m=19
